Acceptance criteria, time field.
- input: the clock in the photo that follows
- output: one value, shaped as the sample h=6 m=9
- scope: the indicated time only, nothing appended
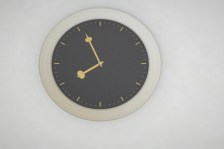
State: h=7 m=56
